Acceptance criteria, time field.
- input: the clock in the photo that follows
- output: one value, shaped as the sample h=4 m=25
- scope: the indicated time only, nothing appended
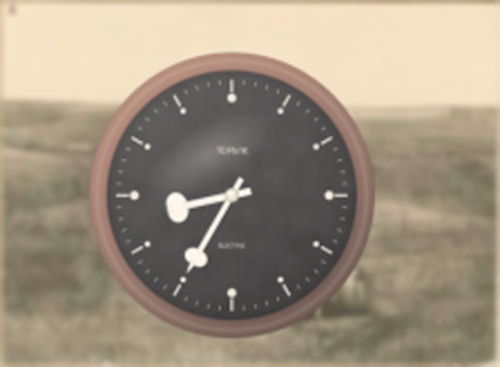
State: h=8 m=35
